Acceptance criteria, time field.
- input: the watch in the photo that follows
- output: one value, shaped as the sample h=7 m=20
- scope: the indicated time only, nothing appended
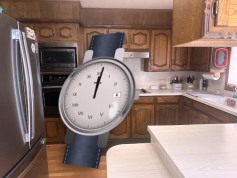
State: h=12 m=1
